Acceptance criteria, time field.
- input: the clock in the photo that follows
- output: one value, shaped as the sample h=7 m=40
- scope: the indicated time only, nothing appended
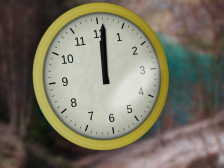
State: h=12 m=1
